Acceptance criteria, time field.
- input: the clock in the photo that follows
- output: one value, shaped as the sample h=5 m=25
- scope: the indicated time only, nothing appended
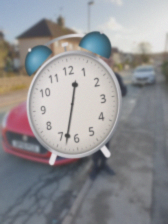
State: h=12 m=33
